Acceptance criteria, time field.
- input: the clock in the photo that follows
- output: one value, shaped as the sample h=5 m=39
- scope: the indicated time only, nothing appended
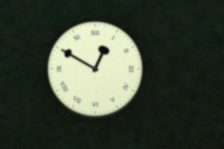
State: h=12 m=50
